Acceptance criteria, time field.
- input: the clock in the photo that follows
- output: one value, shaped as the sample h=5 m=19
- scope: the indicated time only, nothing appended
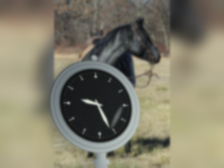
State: h=9 m=26
